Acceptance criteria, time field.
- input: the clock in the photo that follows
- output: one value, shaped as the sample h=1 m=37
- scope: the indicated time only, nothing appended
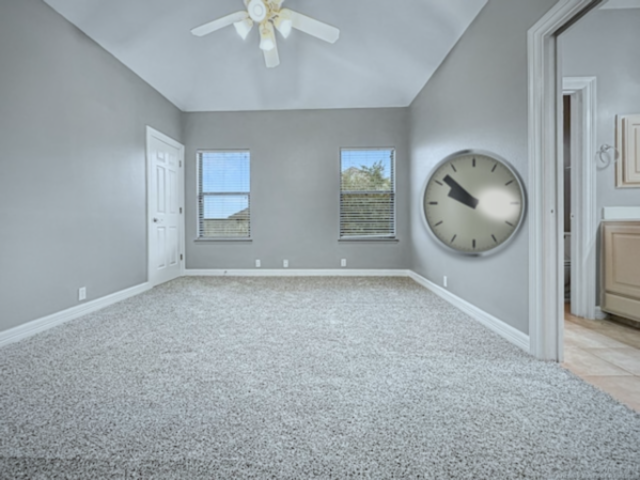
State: h=9 m=52
